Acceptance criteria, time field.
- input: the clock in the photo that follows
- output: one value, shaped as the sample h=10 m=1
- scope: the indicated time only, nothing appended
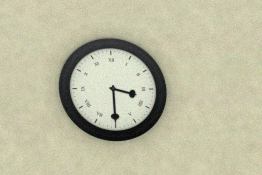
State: h=3 m=30
